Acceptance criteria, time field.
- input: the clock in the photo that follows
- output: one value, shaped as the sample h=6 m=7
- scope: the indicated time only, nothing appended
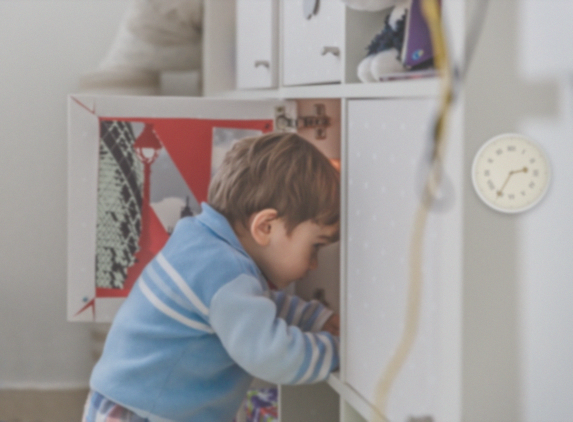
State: h=2 m=35
